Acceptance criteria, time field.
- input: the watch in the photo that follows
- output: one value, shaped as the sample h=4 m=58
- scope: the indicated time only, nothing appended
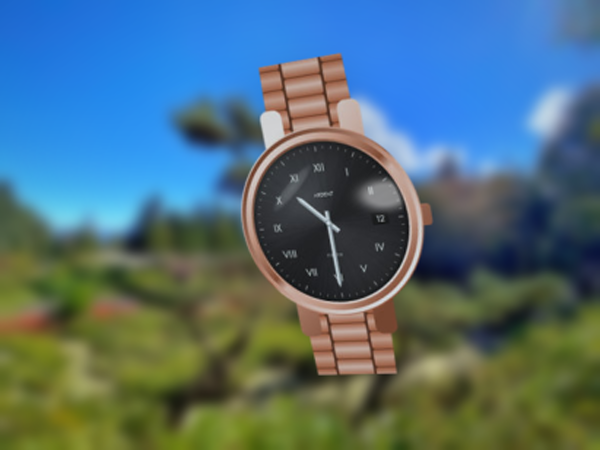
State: h=10 m=30
